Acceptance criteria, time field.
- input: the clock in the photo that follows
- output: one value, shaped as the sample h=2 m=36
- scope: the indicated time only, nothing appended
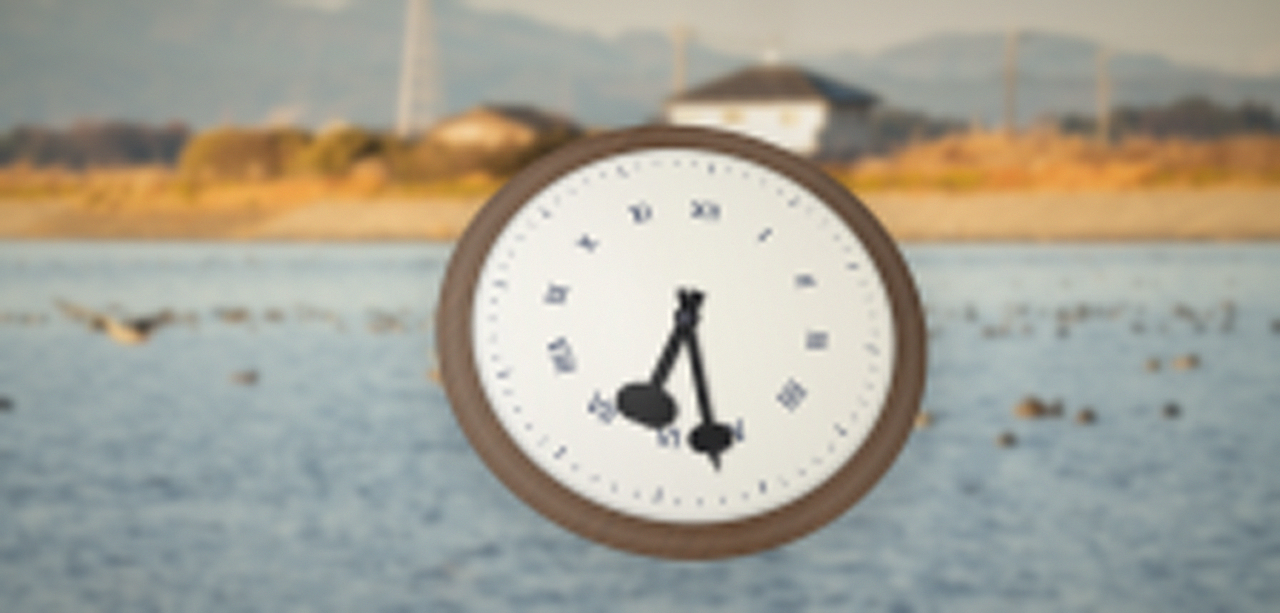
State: h=6 m=27
